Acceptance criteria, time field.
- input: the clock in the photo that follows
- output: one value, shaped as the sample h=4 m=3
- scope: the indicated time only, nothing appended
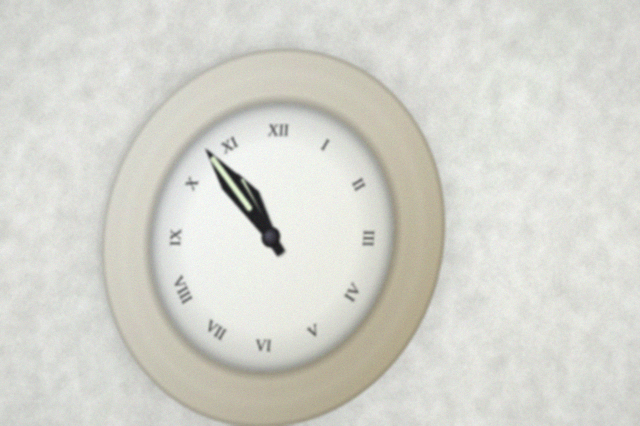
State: h=10 m=53
